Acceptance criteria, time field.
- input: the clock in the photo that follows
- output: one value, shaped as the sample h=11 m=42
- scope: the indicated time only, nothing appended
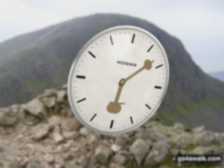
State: h=6 m=8
